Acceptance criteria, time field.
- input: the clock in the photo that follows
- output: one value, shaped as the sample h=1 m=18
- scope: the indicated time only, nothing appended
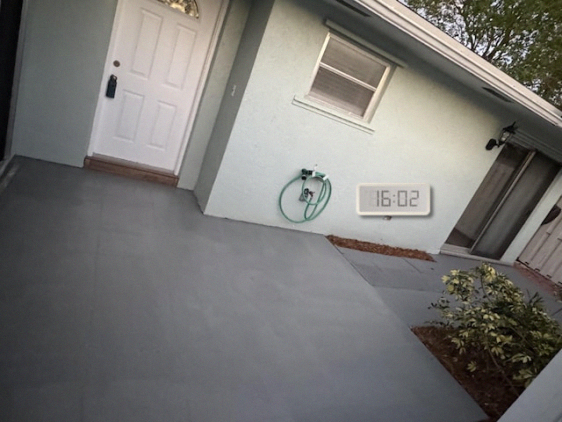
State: h=16 m=2
